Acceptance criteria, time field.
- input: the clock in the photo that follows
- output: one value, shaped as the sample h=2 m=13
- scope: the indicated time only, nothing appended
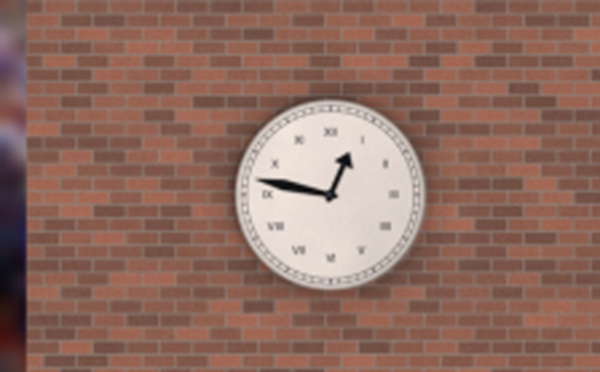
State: h=12 m=47
